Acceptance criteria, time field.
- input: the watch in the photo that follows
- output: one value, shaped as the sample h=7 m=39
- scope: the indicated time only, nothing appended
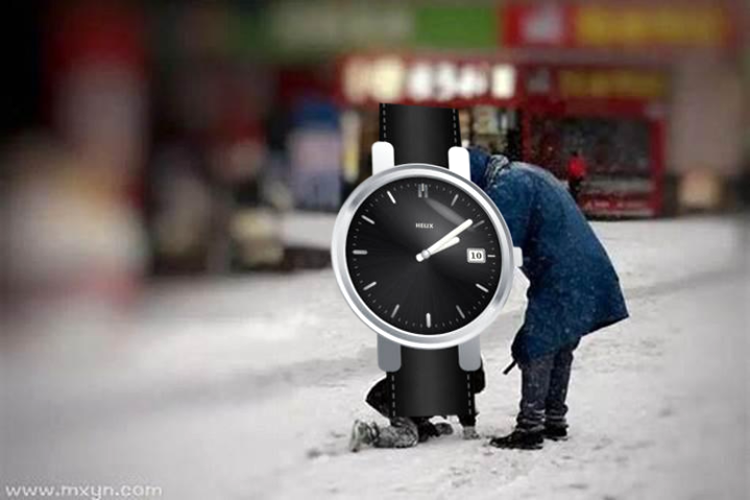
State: h=2 m=9
